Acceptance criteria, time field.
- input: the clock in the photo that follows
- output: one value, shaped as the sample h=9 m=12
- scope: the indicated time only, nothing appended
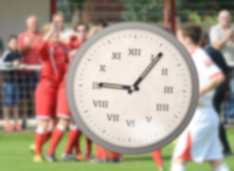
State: h=9 m=6
